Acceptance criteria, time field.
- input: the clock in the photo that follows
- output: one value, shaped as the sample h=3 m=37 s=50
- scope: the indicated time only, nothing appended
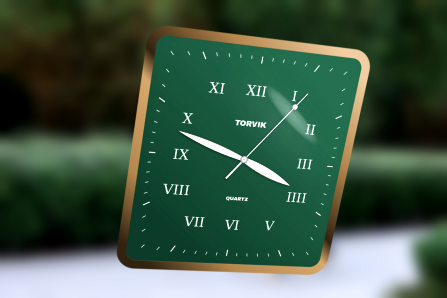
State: h=3 m=48 s=6
